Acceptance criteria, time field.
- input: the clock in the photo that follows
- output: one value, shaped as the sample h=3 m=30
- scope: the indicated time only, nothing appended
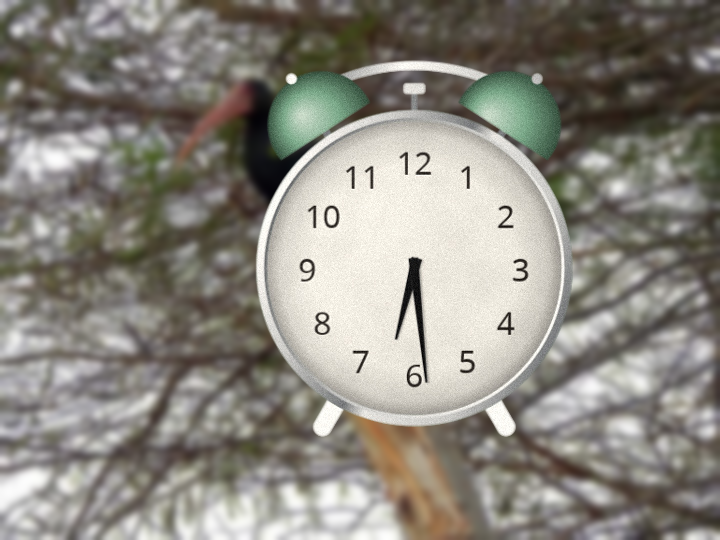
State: h=6 m=29
